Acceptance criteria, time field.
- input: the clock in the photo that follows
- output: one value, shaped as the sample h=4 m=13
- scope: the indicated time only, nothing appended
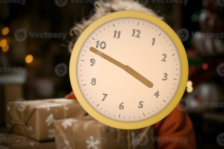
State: h=3 m=48
